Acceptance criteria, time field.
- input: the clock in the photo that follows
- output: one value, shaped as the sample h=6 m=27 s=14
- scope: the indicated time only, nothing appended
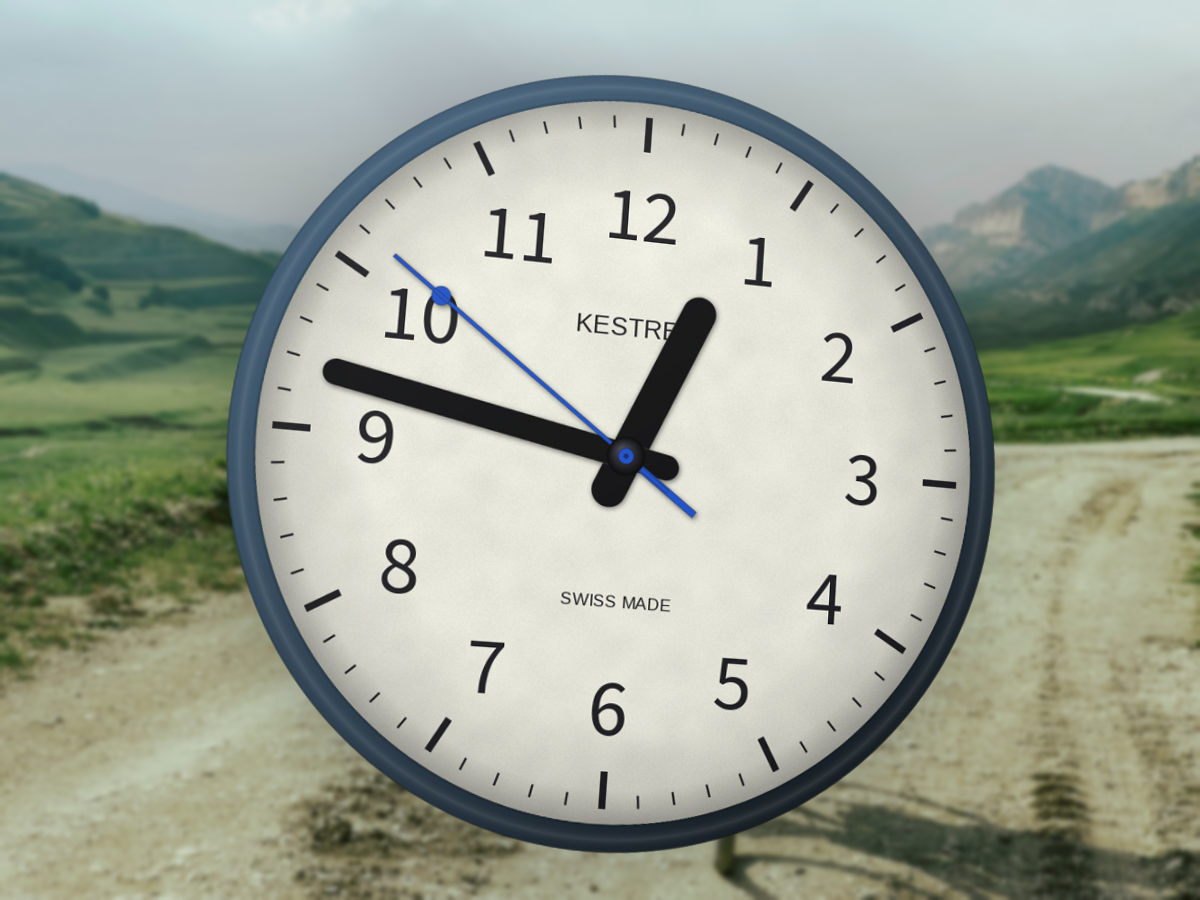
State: h=12 m=46 s=51
